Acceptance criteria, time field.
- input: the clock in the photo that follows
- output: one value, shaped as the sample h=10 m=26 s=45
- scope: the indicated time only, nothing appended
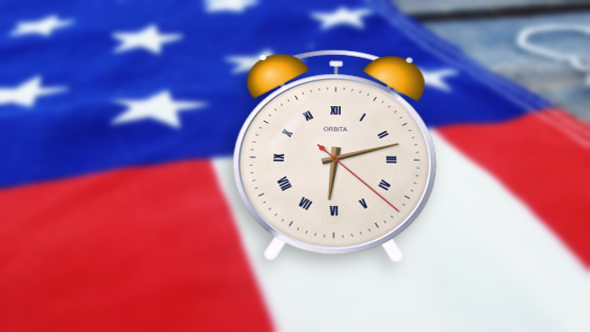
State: h=6 m=12 s=22
